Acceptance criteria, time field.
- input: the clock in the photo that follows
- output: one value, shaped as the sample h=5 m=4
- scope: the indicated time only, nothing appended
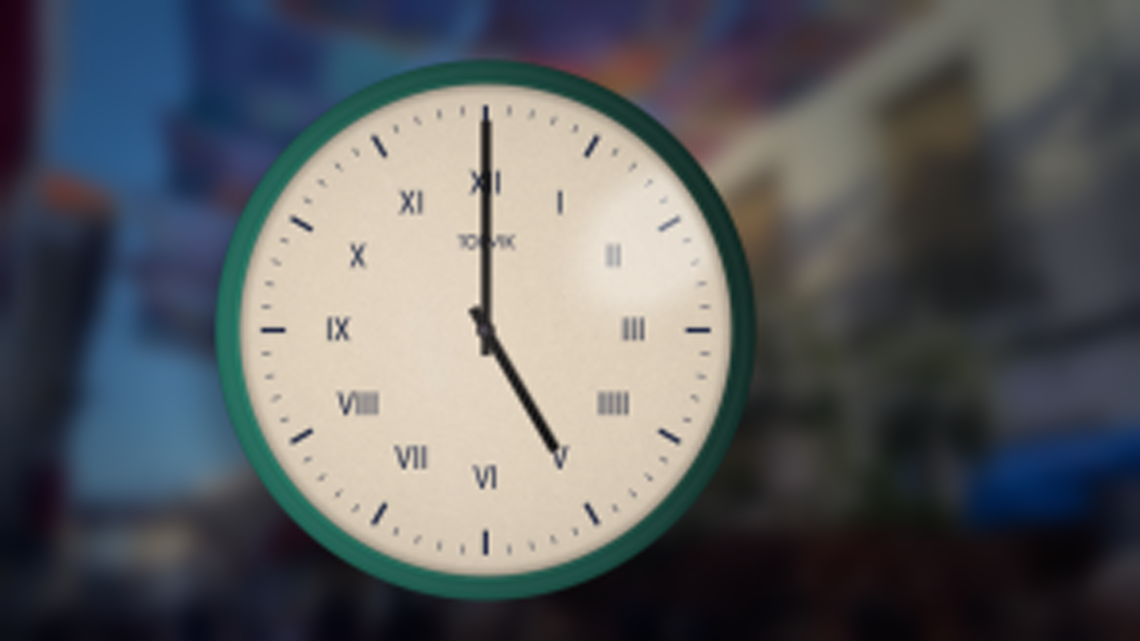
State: h=5 m=0
